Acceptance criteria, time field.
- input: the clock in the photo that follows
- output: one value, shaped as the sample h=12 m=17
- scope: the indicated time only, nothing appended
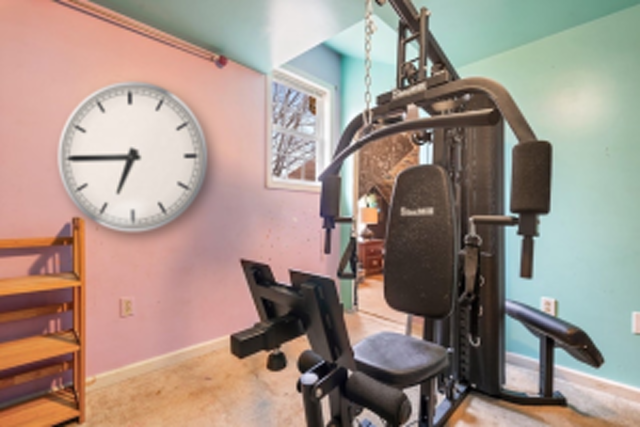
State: h=6 m=45
